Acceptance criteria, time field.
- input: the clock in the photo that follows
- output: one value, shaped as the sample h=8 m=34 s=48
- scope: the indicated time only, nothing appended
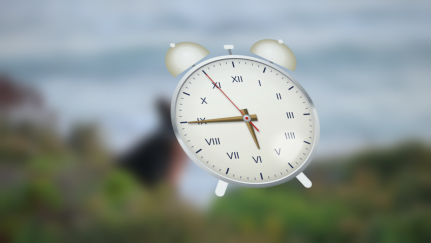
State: h=5 m=44 s=55
